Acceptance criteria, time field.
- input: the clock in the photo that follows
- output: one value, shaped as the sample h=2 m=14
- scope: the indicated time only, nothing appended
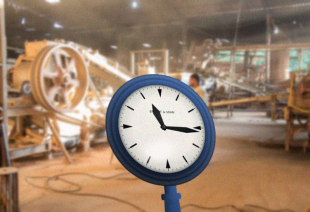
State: h=11 m=16
